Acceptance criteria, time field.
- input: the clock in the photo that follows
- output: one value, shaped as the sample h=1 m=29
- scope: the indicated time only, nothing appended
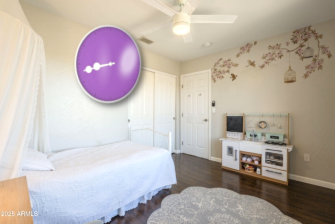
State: h=8 m=43
